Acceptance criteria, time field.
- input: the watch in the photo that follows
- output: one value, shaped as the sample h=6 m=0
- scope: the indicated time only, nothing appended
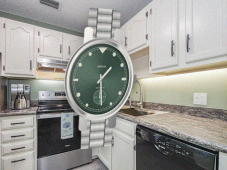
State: h=1 m=29
